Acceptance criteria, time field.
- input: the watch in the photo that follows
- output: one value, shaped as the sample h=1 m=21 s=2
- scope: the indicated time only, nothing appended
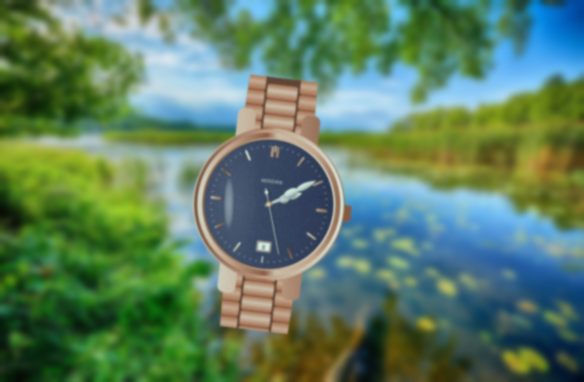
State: h=2 m=9 s=27
